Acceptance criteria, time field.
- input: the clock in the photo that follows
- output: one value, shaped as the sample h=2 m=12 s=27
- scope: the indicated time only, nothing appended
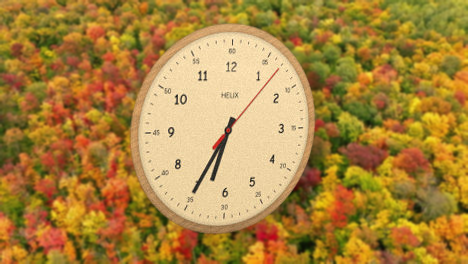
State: h=6 m=35 s=7
